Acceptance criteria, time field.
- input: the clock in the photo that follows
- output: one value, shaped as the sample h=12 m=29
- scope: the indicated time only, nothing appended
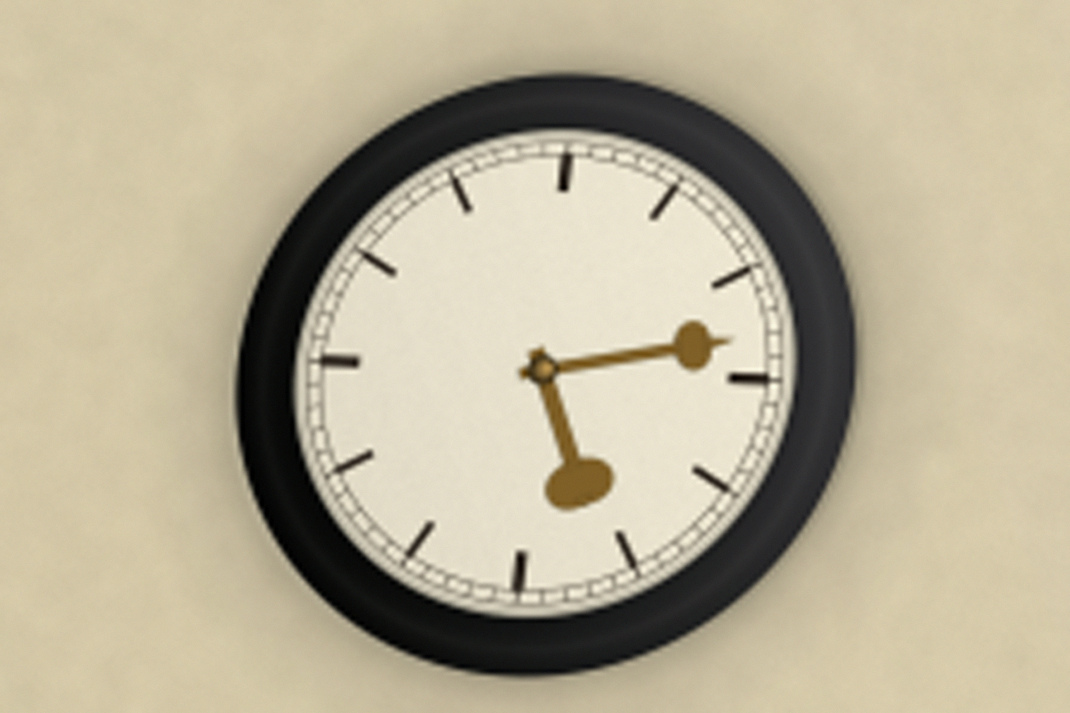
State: h=5 m=13
